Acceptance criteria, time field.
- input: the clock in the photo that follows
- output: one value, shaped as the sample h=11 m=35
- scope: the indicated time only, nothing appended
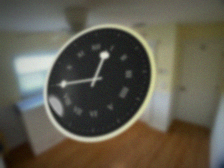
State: h=12 m=45
